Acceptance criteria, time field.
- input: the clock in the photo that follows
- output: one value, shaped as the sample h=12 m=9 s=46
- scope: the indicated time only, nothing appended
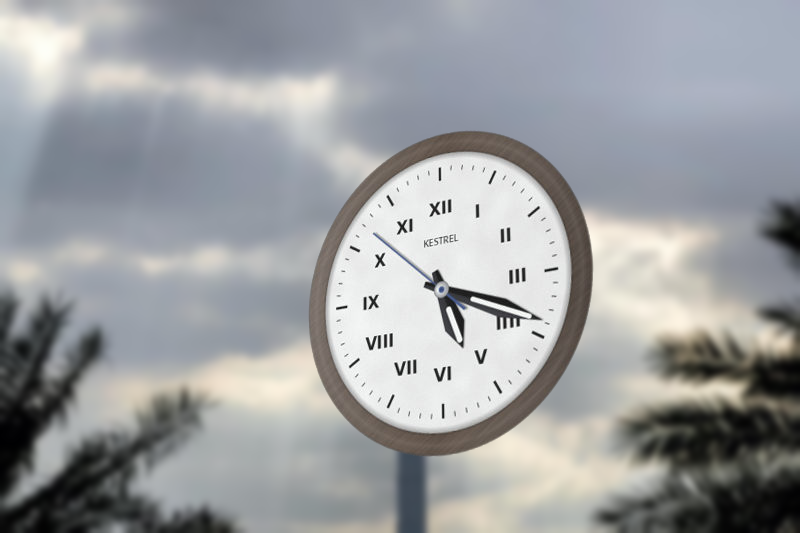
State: h=5 m=18 s=52
